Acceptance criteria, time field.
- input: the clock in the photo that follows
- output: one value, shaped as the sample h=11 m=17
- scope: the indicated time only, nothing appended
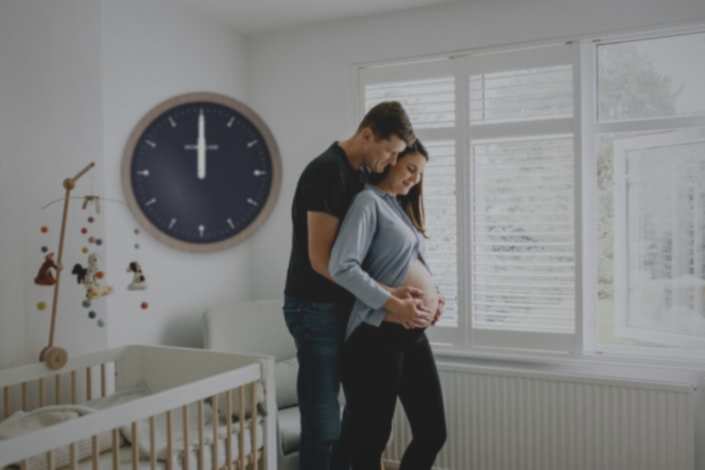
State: h=12 m=0
